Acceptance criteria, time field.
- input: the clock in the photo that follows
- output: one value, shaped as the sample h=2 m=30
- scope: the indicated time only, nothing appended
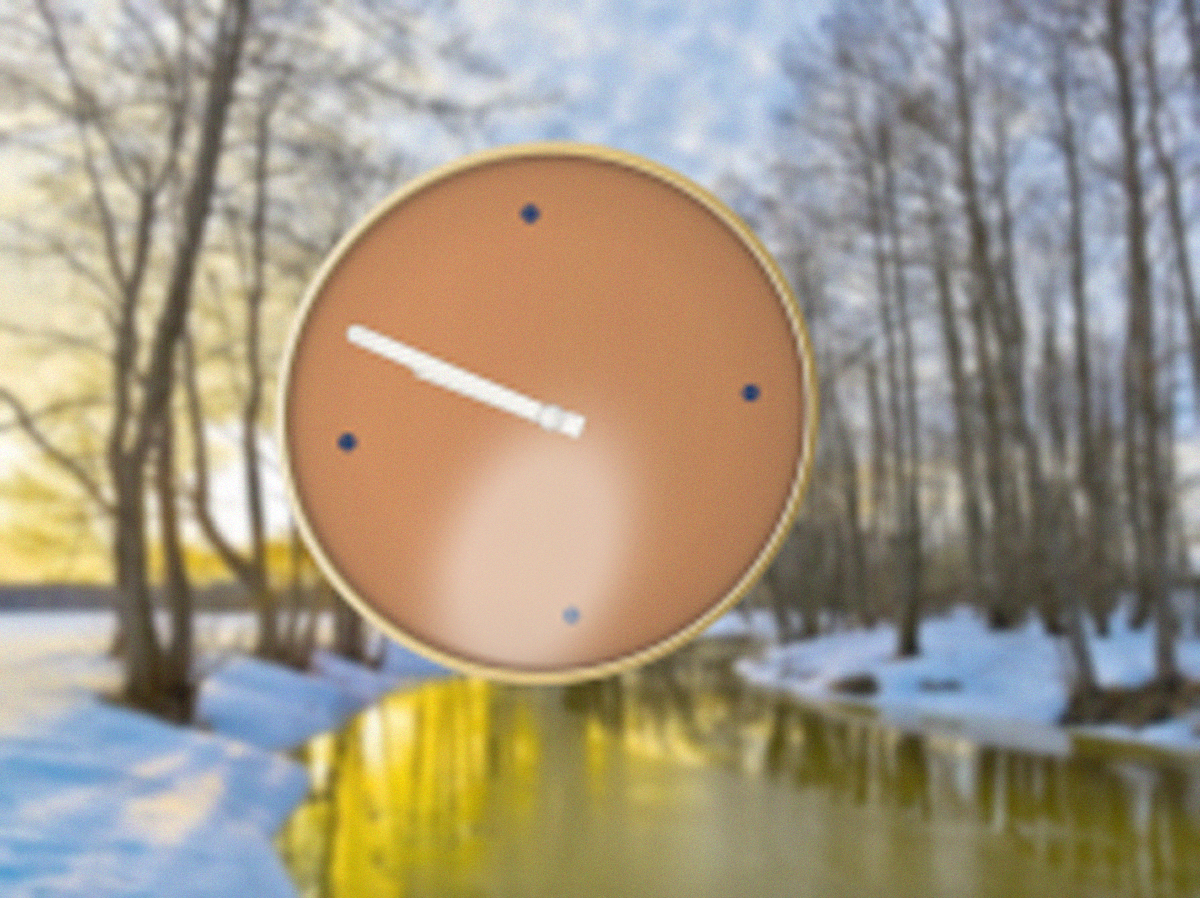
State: h=9 m=50
